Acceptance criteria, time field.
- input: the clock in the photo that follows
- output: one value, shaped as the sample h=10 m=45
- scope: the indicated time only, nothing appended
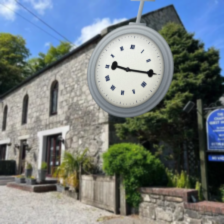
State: h=9 m=15
